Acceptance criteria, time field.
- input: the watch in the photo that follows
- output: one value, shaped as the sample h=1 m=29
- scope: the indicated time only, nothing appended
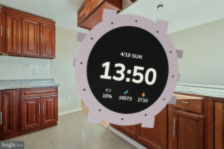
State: h=13 m=50
